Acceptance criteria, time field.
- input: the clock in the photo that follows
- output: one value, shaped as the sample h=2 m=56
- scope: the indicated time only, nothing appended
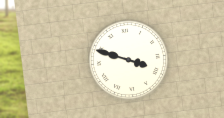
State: h=3 m=49
